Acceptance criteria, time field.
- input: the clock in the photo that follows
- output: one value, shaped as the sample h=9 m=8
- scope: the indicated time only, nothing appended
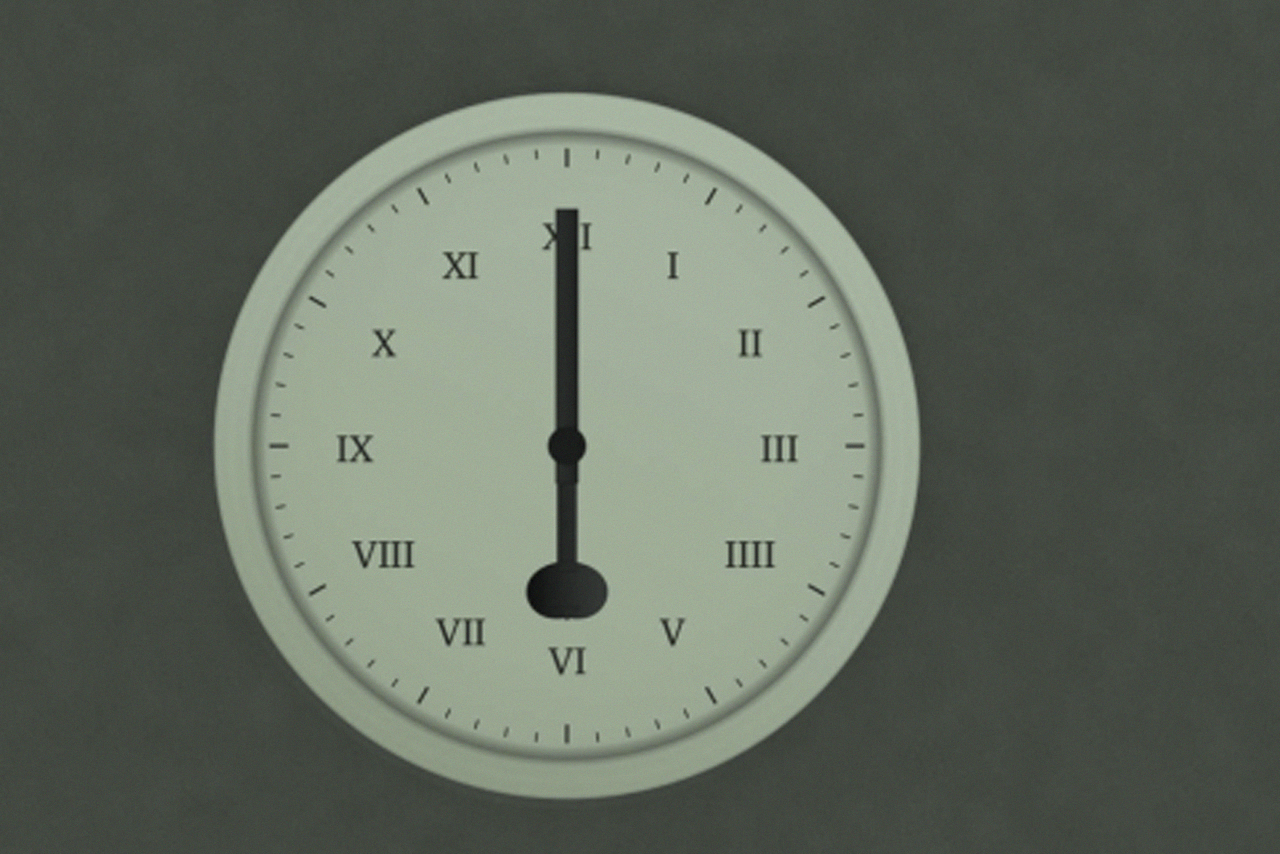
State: h=6 m=0
